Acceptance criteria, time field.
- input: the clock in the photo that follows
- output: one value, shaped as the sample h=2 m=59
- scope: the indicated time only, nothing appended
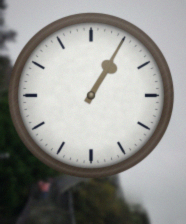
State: h=1 m=5
